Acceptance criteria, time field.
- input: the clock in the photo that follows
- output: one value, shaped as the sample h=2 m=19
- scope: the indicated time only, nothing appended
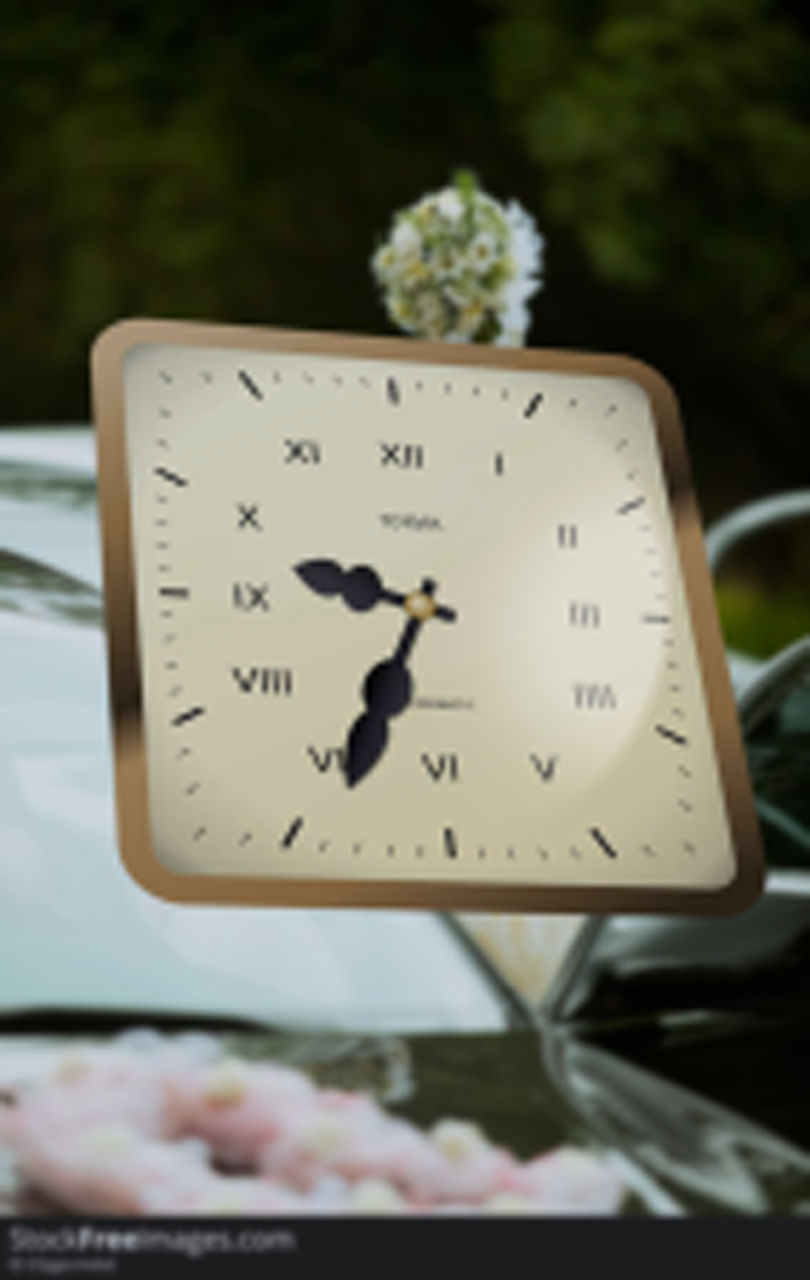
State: h=9 m=34
